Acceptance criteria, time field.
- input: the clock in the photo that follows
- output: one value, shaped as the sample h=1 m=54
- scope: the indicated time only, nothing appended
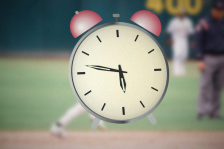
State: h=5 m=47
